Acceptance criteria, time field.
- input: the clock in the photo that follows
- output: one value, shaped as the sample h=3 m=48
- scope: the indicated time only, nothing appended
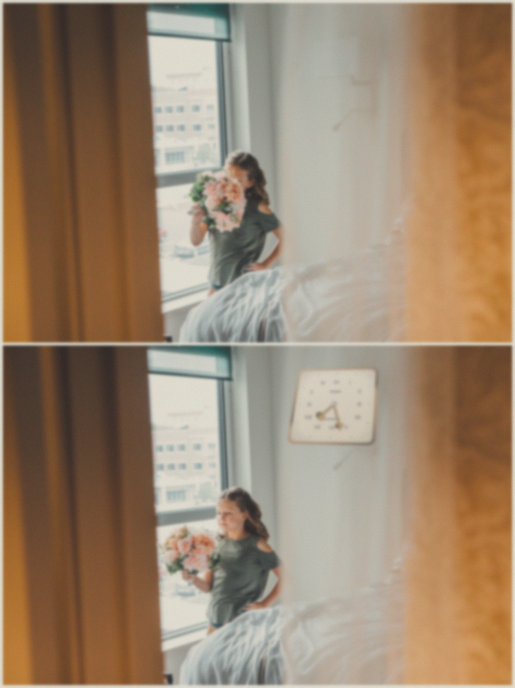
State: h=7 m=27
